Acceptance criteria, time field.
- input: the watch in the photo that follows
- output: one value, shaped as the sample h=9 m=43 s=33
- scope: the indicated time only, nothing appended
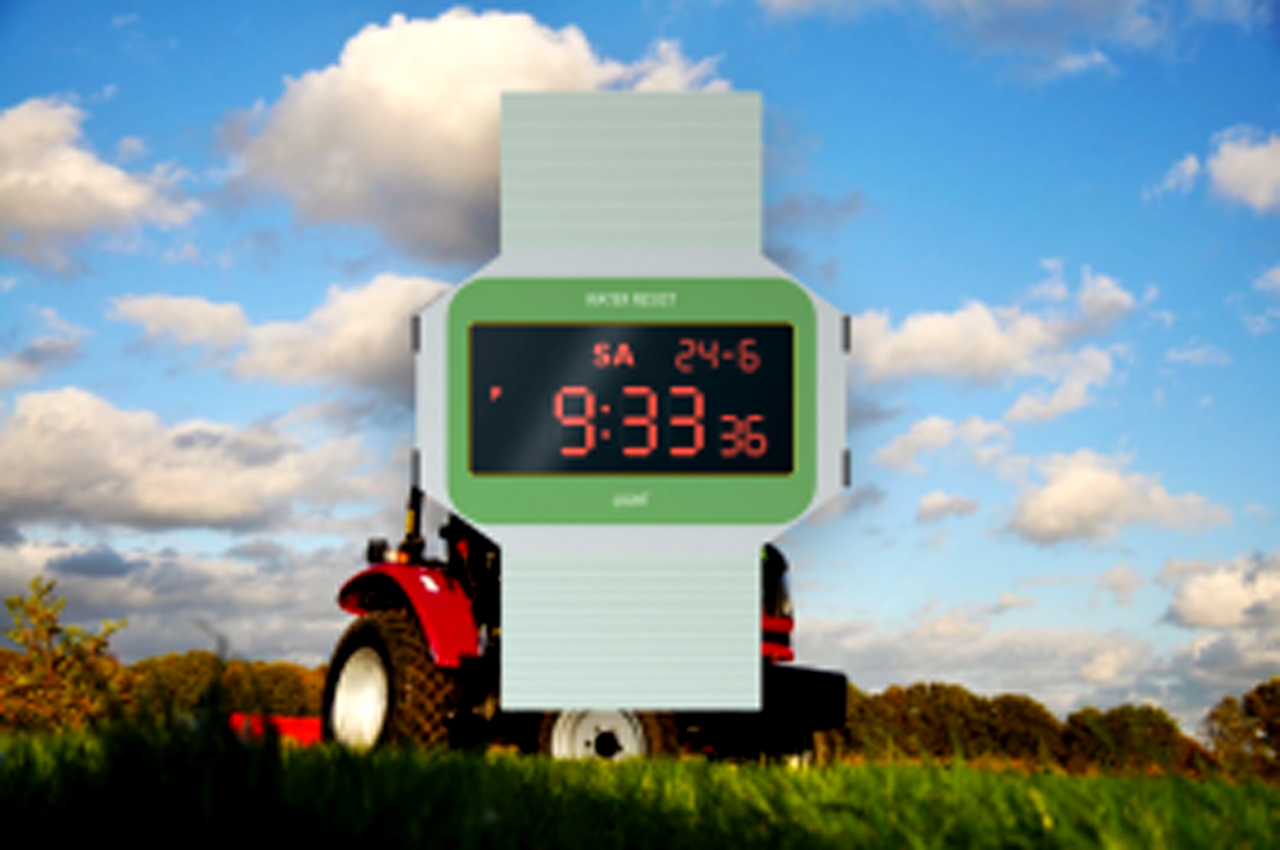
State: h=9 m=33 s=36
